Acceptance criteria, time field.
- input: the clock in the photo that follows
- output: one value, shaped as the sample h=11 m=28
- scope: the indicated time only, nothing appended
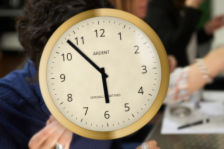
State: h=5 m=53
